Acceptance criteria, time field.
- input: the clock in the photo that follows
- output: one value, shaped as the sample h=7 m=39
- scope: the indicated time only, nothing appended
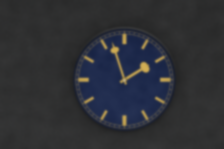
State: h=1 m=57
